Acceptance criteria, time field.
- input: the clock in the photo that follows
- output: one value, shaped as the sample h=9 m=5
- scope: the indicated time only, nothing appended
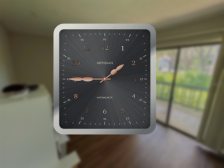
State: h=1 m=45
